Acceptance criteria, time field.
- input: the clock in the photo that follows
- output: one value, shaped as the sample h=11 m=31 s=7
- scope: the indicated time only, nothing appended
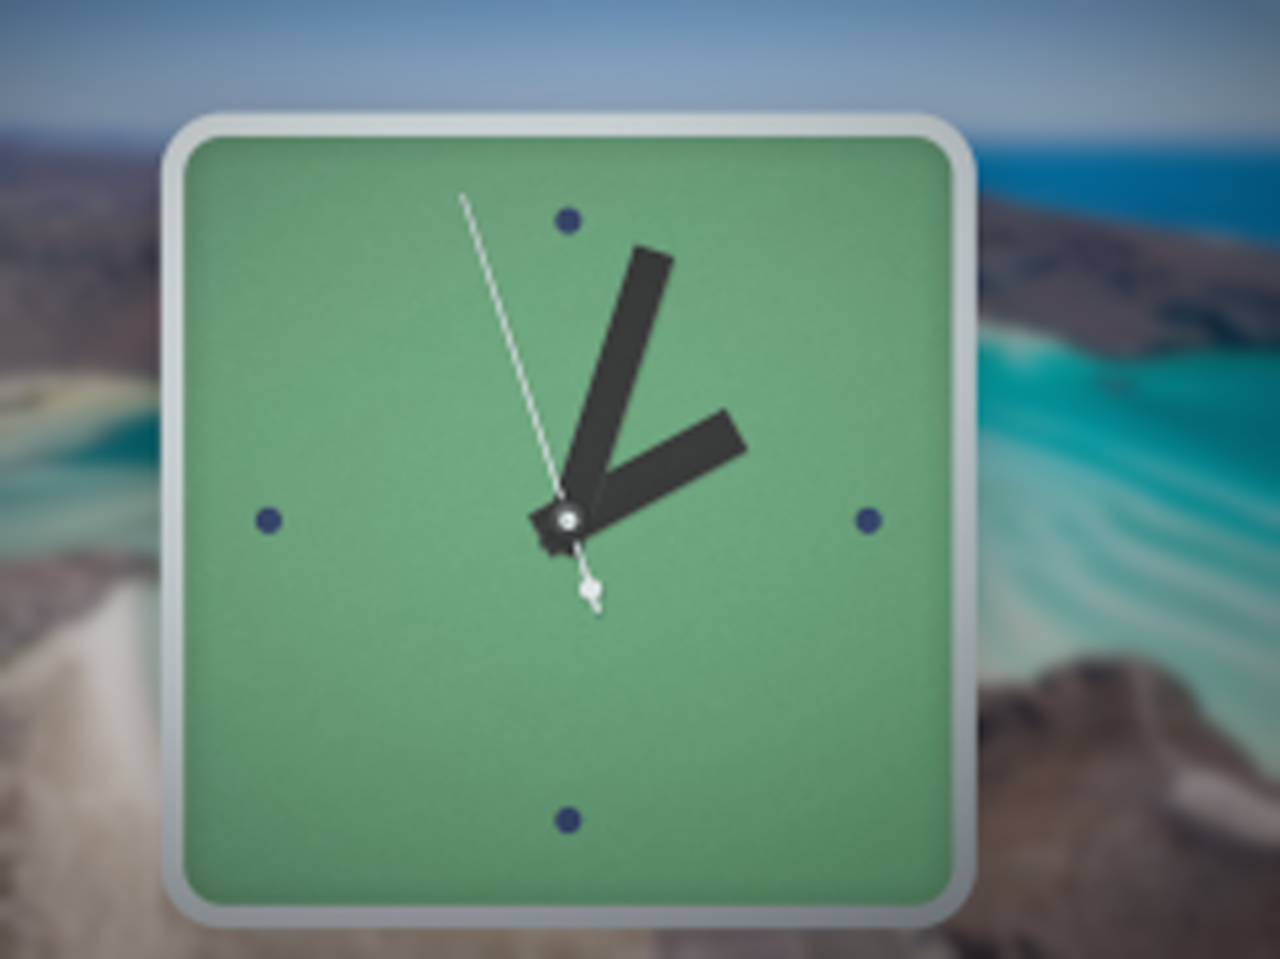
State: h=2 m=2 s=57
